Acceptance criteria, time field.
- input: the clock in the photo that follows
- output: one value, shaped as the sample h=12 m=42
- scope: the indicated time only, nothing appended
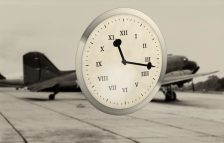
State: h=11 m=17
